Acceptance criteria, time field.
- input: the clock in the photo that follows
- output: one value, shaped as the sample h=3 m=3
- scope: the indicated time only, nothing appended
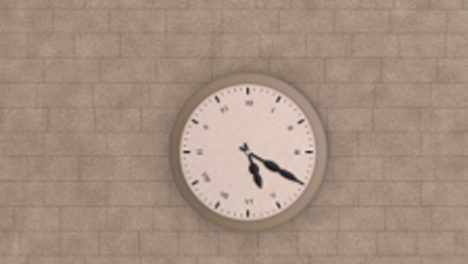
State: h=5 m=20
